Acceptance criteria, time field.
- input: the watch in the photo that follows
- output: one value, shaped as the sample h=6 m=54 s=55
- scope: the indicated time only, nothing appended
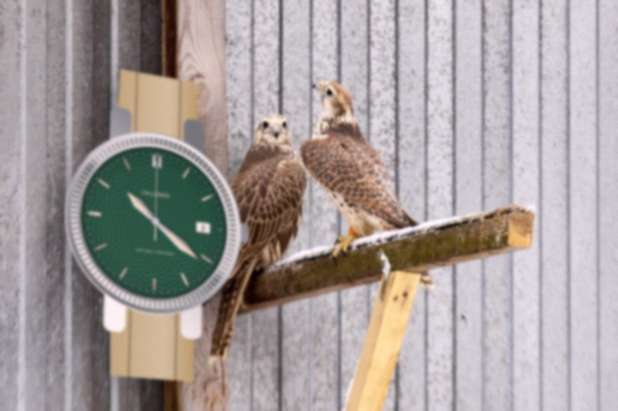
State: h=10 m=21 s=0
